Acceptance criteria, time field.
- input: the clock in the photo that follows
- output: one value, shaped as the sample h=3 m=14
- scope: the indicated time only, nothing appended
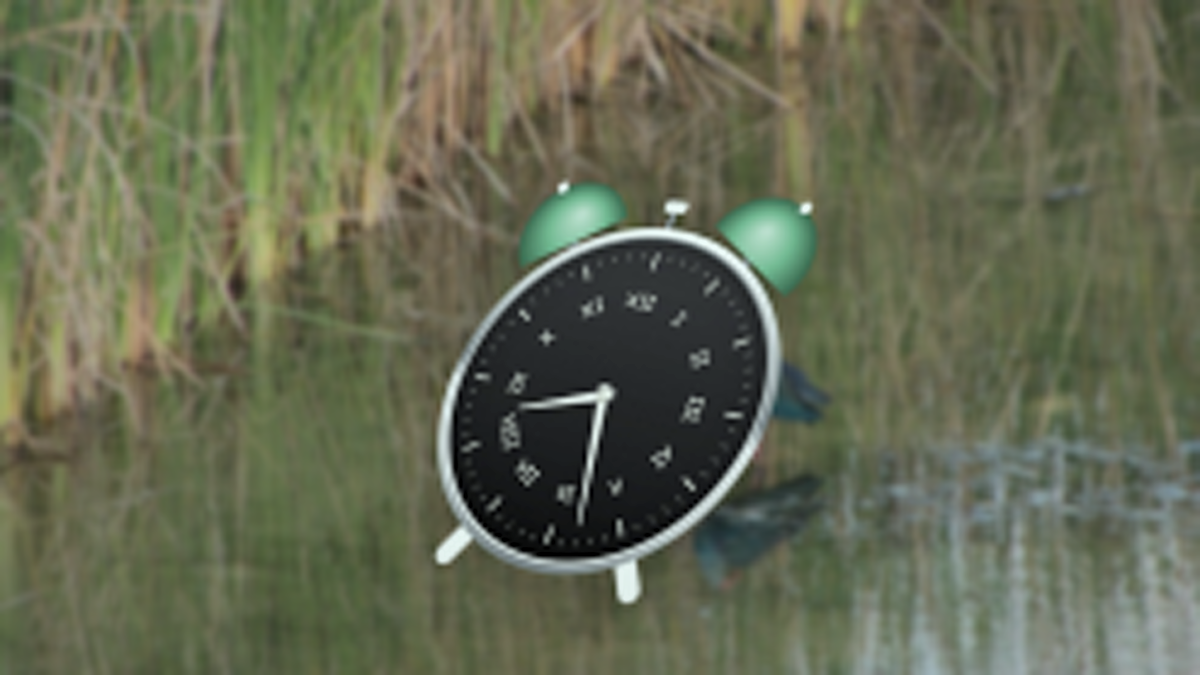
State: h=8 m=28
